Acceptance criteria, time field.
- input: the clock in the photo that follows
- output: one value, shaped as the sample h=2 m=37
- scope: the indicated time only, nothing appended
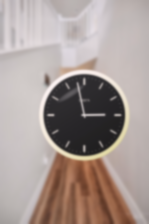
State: h=2 m=58
